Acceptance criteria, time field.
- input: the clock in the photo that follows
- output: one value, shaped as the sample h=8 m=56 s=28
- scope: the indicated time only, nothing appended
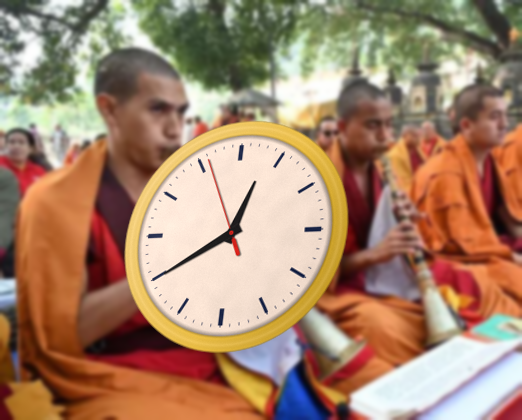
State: h=12 m=39 s=56
